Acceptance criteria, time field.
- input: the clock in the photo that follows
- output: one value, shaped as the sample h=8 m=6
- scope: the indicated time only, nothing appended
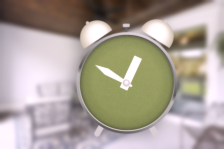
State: h=12 m=50
